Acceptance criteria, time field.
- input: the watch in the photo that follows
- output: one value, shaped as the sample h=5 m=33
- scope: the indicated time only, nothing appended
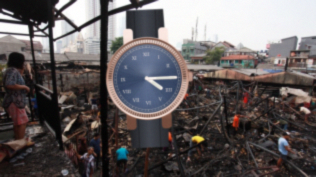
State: h=4 m=15
